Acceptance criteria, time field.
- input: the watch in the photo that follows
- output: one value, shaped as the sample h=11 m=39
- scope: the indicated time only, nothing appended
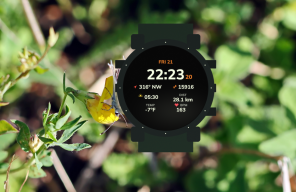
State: h=22 m=23
